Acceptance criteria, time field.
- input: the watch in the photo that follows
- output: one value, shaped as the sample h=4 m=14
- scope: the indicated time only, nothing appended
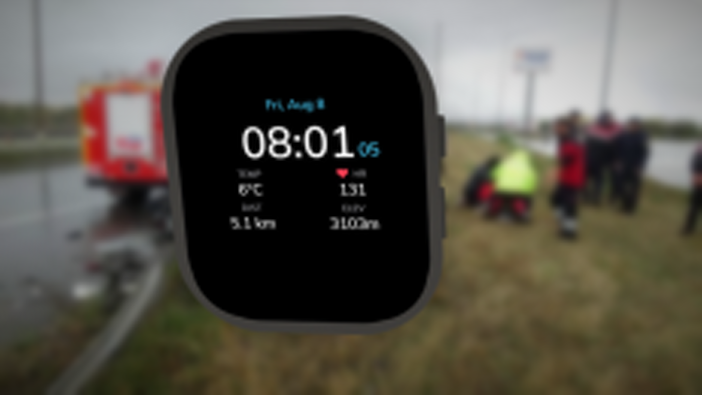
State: h=8 m=1
